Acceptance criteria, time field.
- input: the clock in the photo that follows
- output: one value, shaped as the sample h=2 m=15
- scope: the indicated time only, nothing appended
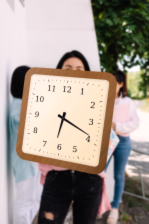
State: h=6 m=19
